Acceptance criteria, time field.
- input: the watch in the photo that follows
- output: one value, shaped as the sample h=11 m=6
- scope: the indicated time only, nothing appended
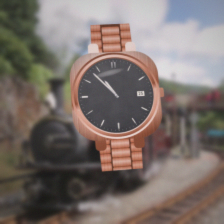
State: h=10 m=53
